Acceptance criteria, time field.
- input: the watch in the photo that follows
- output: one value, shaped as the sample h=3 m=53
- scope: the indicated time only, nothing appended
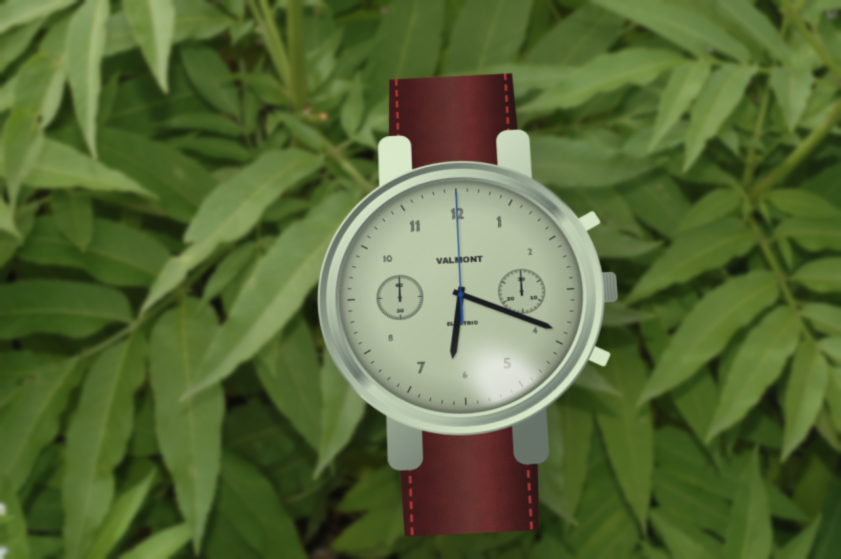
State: h=6 m=19
